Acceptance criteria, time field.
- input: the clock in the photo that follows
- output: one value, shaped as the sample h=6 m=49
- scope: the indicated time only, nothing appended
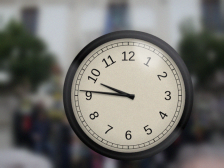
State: h=9 m=46
